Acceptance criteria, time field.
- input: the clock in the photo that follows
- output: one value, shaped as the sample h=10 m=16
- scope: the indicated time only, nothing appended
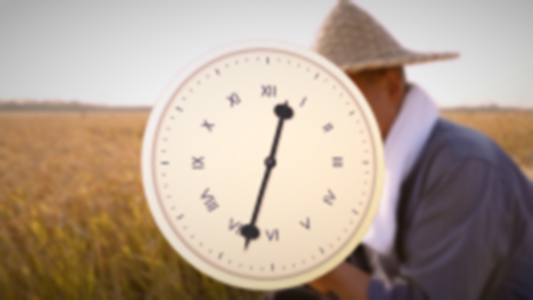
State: h=12 m=33
